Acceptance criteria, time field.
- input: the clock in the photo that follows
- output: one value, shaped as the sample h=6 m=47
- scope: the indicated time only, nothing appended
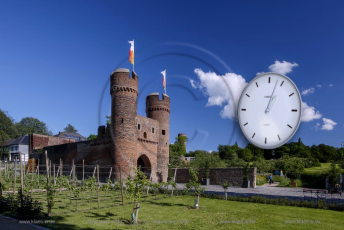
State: h=1 m=3
